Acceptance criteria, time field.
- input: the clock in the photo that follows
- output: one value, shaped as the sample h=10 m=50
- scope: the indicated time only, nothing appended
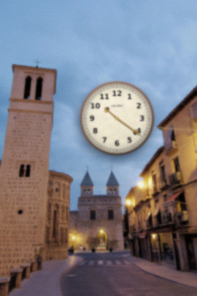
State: h=10 m=21
